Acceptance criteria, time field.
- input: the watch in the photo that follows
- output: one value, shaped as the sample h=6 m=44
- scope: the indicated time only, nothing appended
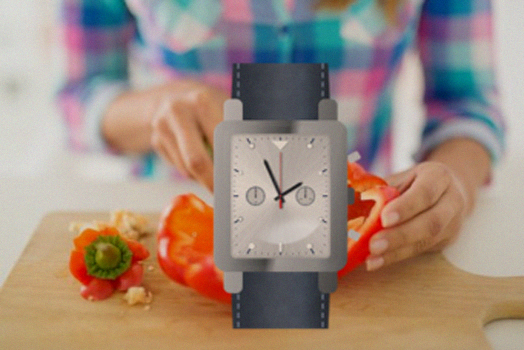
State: h=1 m=56
